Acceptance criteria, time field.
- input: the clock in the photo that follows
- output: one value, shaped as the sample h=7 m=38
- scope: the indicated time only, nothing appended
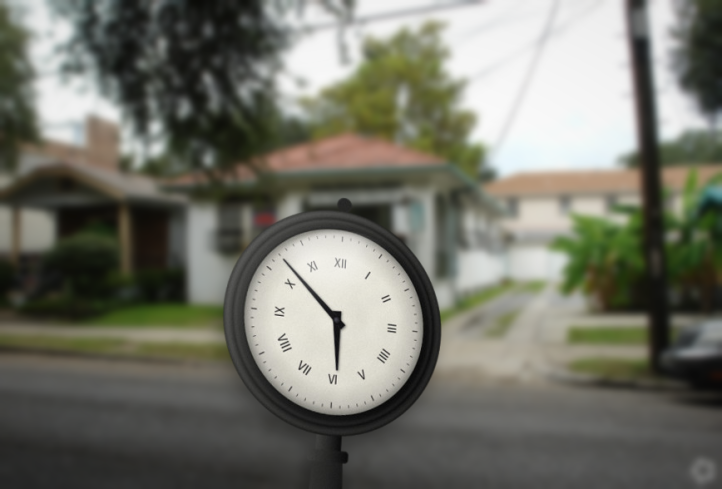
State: h=5 m=52
